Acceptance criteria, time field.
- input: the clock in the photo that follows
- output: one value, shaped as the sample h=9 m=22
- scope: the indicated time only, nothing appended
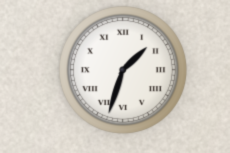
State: h=1 m=33
